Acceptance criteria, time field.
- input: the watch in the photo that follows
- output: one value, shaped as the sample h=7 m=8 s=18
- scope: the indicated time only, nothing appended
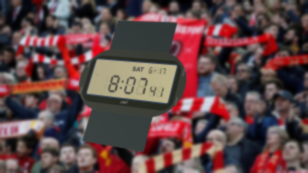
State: h=8 m=7 s=41
